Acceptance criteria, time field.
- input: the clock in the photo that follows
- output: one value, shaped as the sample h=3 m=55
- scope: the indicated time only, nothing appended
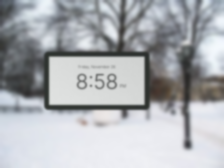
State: h=8 m=58
